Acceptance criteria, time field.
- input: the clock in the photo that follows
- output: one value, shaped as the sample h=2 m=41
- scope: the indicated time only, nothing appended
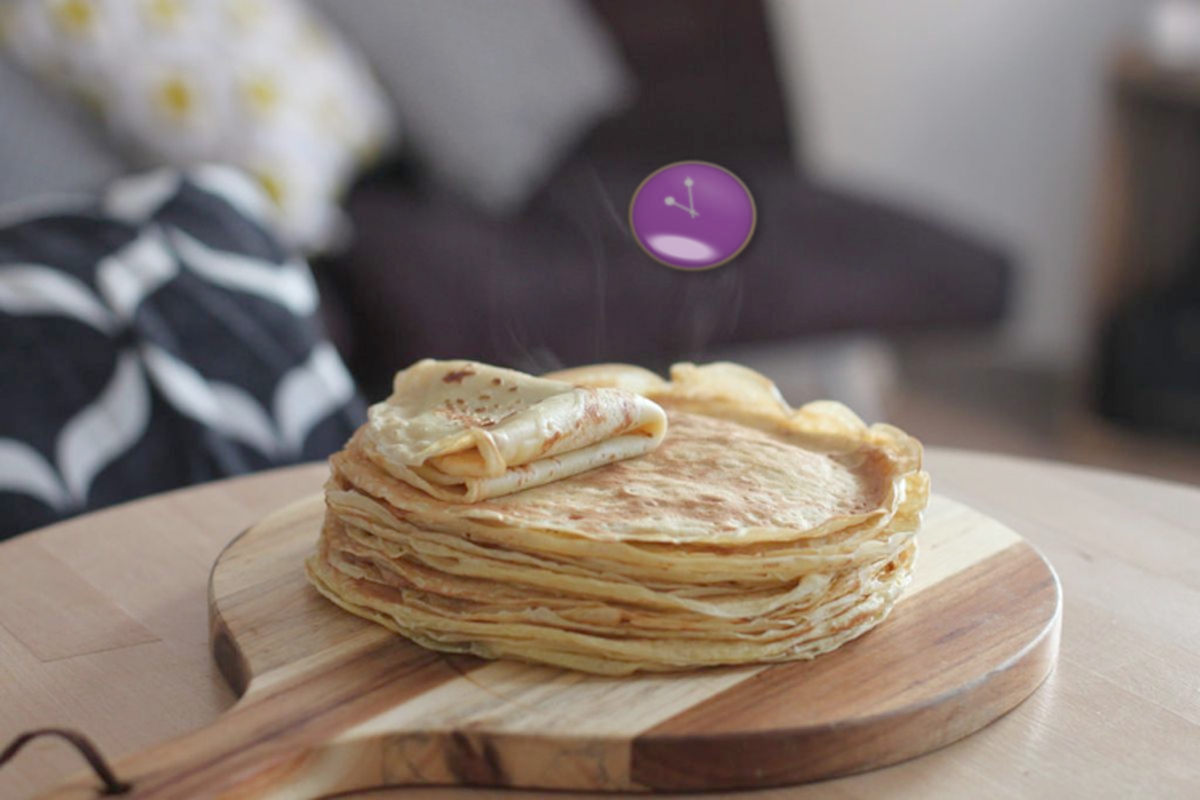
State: h=9 m=59
